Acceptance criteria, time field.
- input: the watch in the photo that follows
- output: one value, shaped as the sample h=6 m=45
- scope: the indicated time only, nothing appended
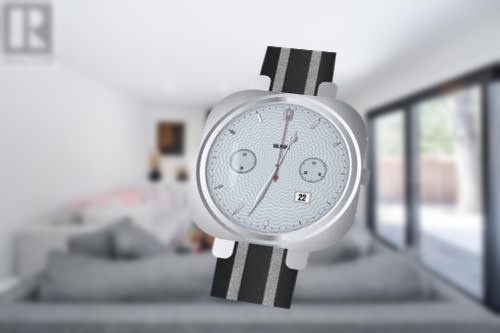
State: h=12 m=33
